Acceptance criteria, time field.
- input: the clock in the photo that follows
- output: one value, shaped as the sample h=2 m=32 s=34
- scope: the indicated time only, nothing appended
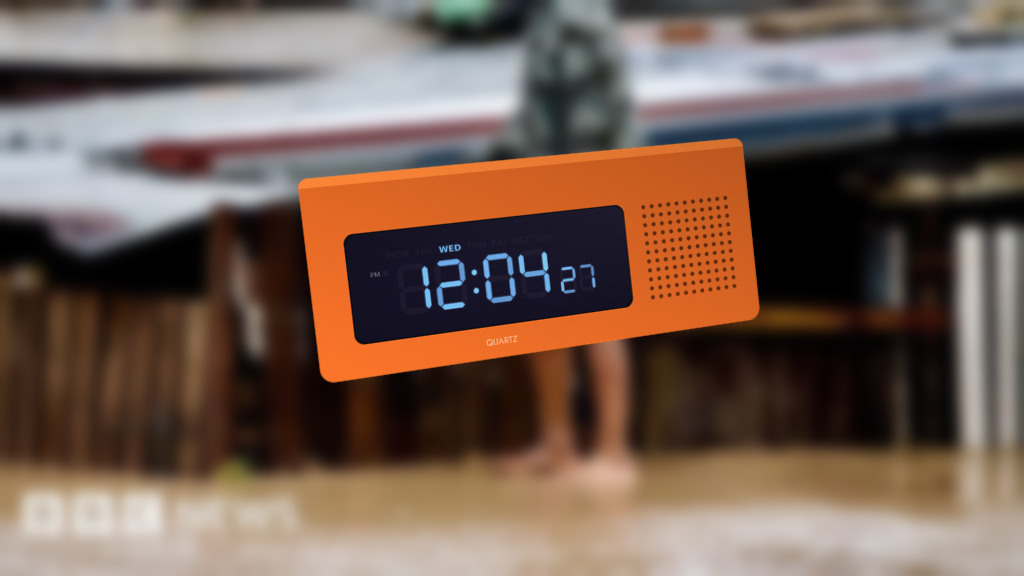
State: h=12 m=4 s=27
